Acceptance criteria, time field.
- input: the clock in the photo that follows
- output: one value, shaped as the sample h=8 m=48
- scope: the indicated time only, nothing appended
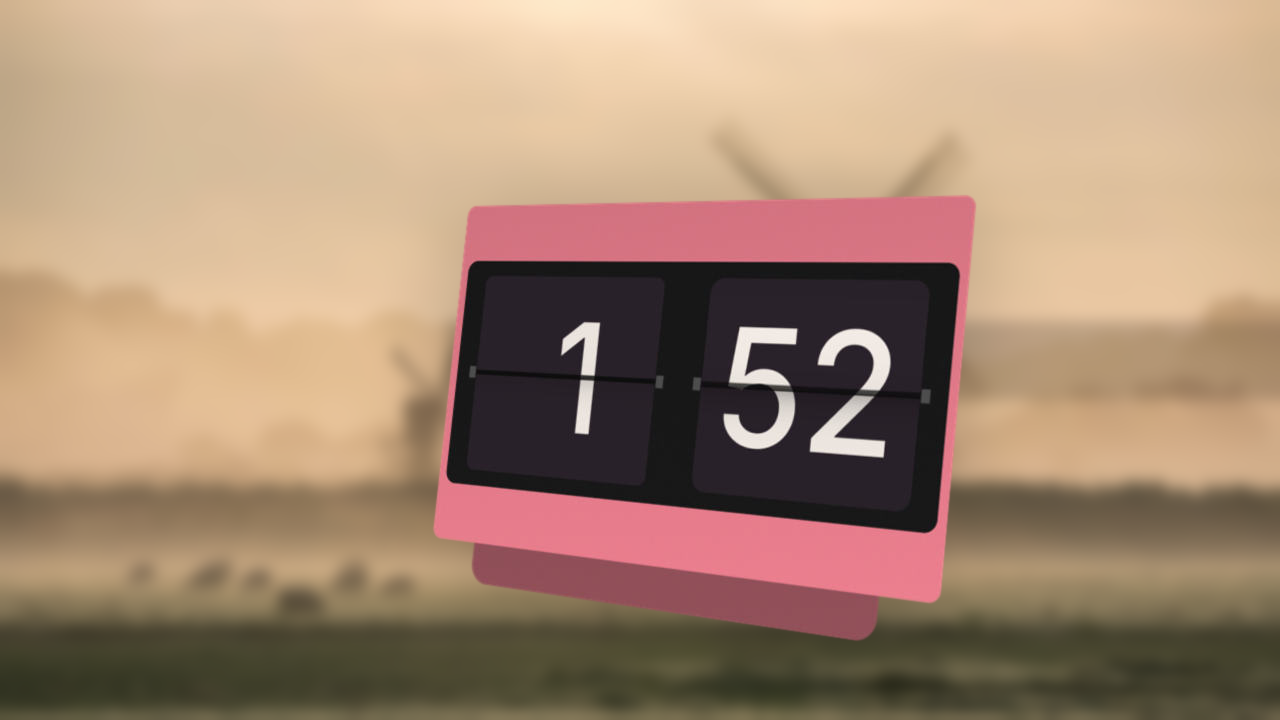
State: h=1 m=52
